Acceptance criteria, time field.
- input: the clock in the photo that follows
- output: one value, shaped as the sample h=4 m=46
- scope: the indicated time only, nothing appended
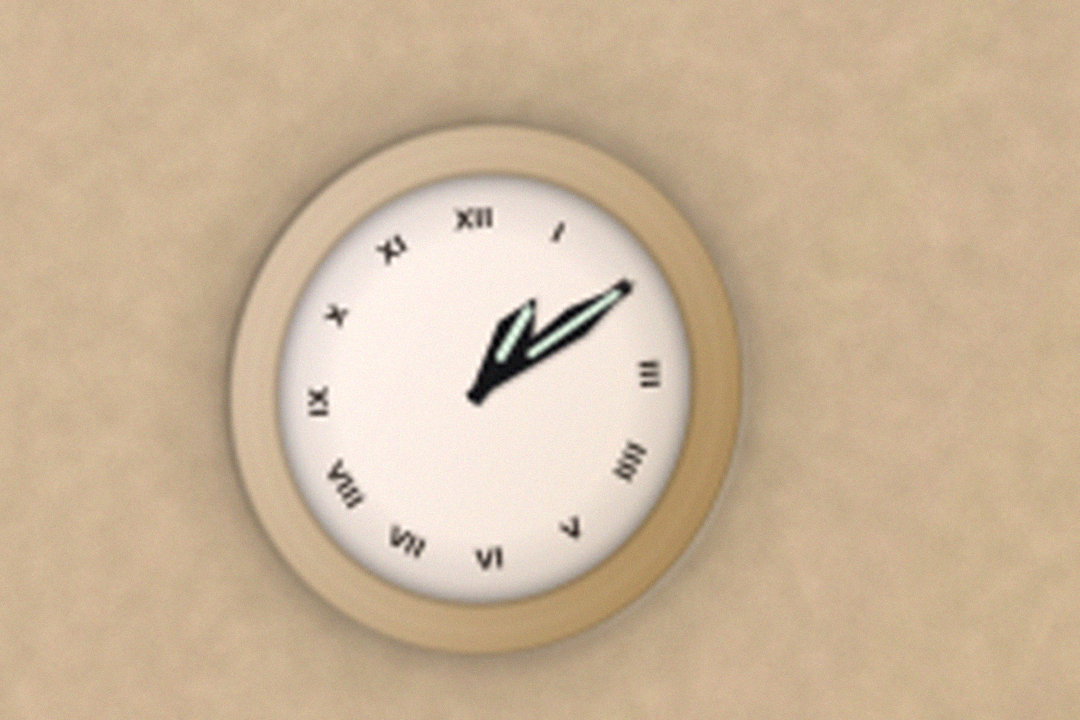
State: h=1 m=10
